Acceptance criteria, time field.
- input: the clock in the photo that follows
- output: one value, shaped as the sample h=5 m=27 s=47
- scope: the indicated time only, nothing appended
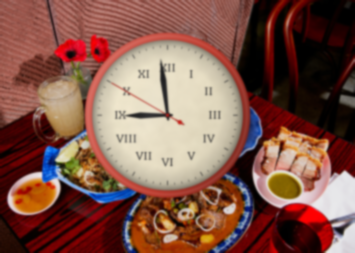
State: h=8 m=58 s=50
